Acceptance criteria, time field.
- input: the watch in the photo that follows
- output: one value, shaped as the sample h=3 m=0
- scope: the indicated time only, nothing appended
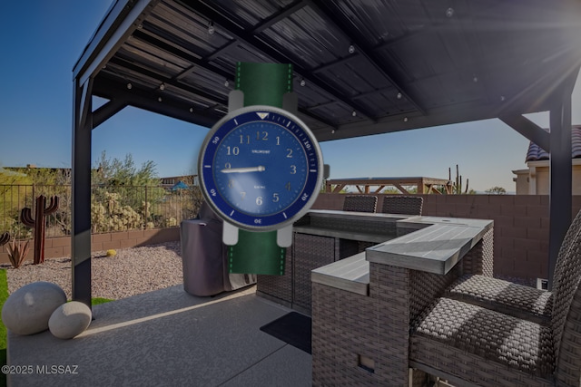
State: h=8 m=44
